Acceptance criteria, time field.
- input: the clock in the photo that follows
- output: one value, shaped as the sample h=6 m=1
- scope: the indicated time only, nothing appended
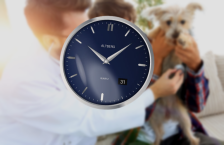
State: h=10 m=8
